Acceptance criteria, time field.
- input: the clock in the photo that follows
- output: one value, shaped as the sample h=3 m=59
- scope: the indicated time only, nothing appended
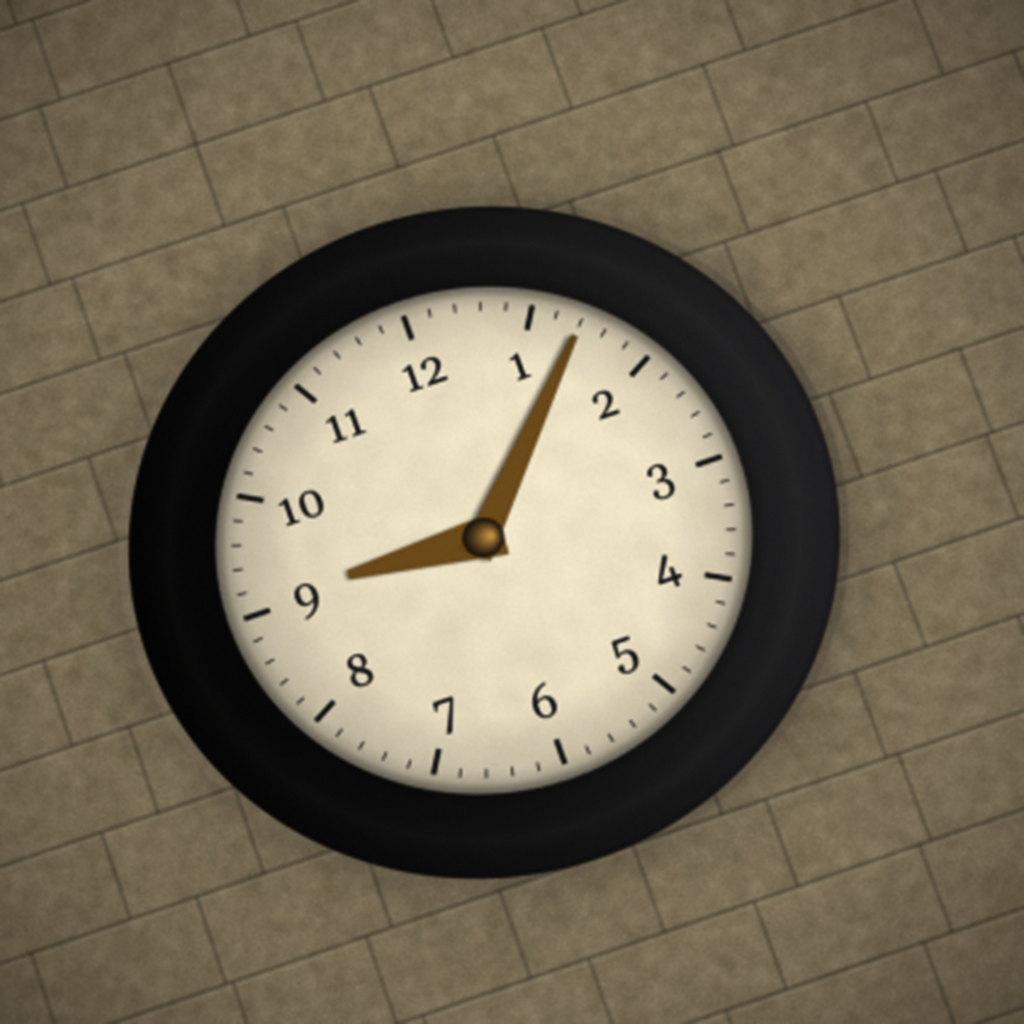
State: h=9 m=7
